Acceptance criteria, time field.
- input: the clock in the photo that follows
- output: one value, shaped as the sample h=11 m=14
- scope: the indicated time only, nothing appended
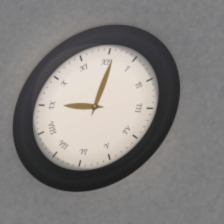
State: h=9 m=1
